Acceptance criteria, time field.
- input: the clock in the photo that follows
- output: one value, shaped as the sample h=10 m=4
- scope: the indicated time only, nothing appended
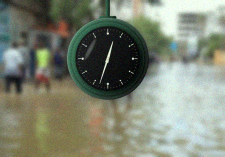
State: h=12 m=33
